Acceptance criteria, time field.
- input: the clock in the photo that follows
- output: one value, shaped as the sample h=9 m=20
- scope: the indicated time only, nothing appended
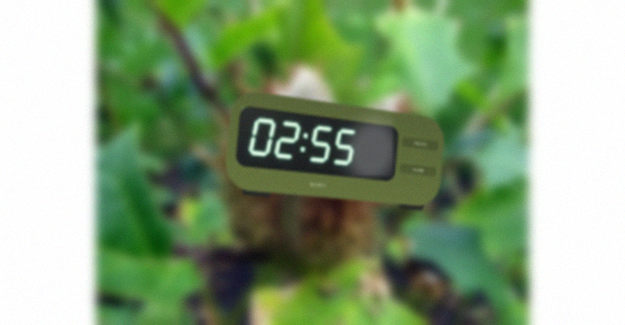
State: h=2 m=55
